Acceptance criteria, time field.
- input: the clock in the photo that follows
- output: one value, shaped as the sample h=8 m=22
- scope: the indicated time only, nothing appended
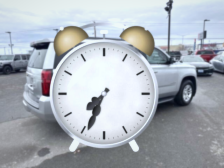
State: h=7 m=34
